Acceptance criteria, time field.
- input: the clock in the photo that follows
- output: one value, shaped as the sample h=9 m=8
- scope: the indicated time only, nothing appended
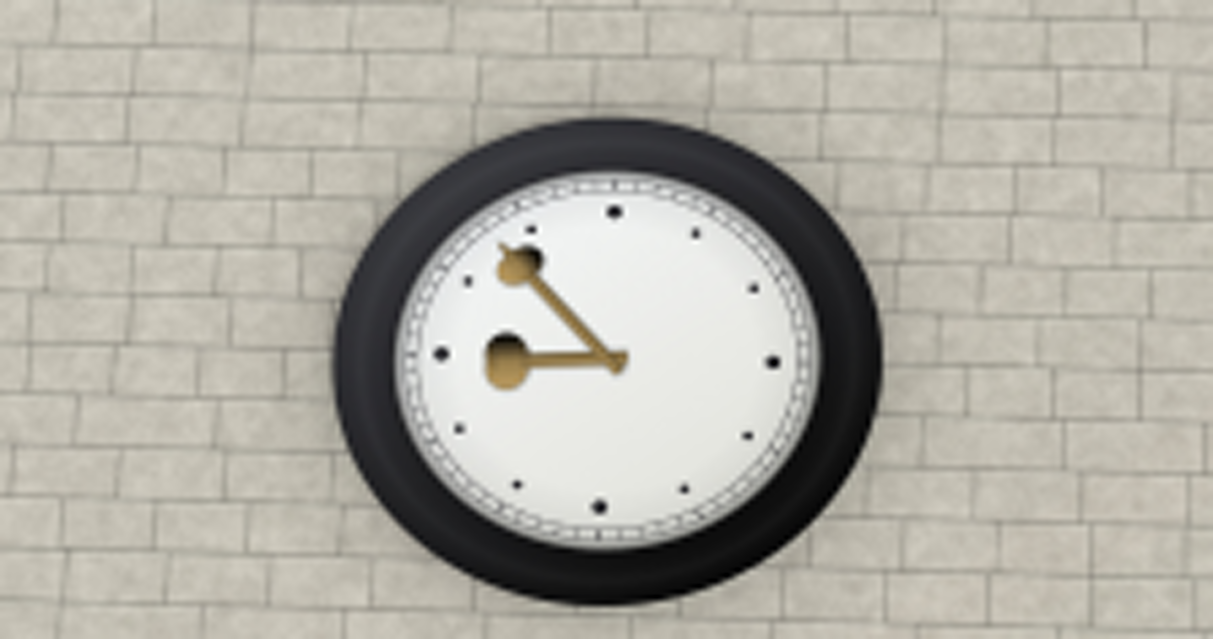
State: h=8 m=53
